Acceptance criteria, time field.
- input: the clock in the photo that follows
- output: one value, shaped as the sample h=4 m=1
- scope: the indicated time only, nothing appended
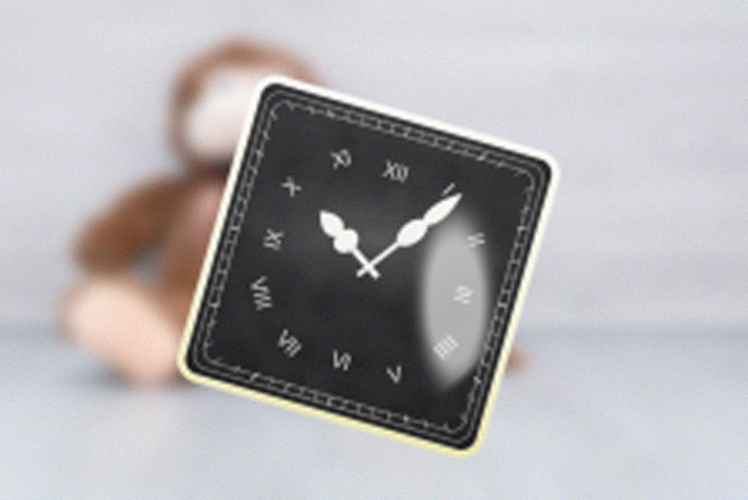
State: h=10 m=6
